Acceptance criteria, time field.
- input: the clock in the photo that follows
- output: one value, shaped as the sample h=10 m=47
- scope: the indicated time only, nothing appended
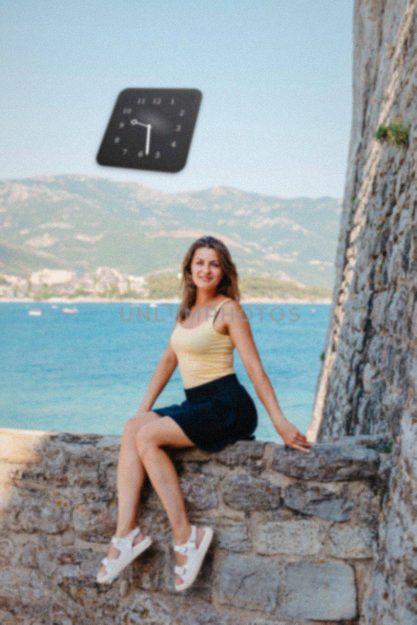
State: h=9 m=28
